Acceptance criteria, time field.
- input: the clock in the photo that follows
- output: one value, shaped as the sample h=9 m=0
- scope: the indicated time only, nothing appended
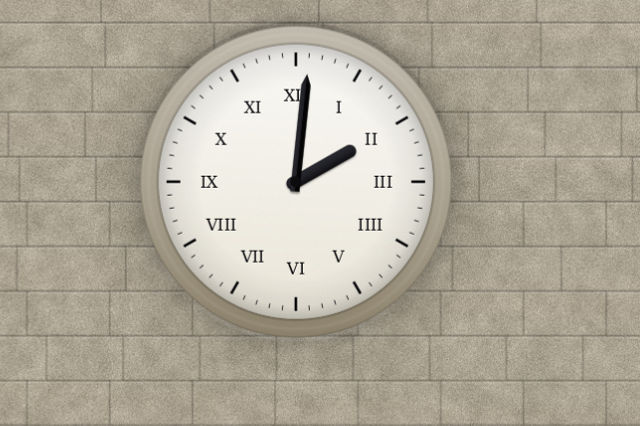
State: h=2 m=1
